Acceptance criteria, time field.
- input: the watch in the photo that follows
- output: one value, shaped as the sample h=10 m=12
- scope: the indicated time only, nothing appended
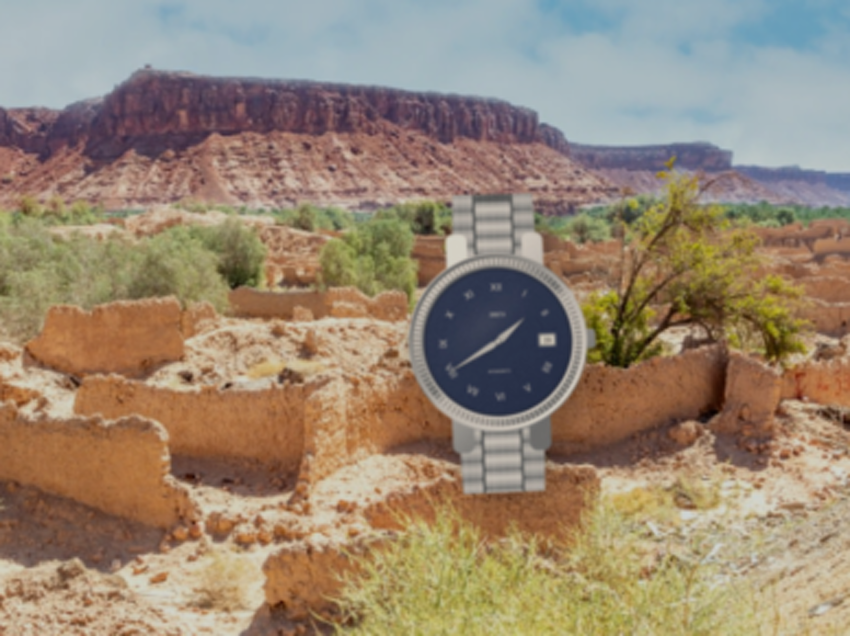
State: h=1 m=40
